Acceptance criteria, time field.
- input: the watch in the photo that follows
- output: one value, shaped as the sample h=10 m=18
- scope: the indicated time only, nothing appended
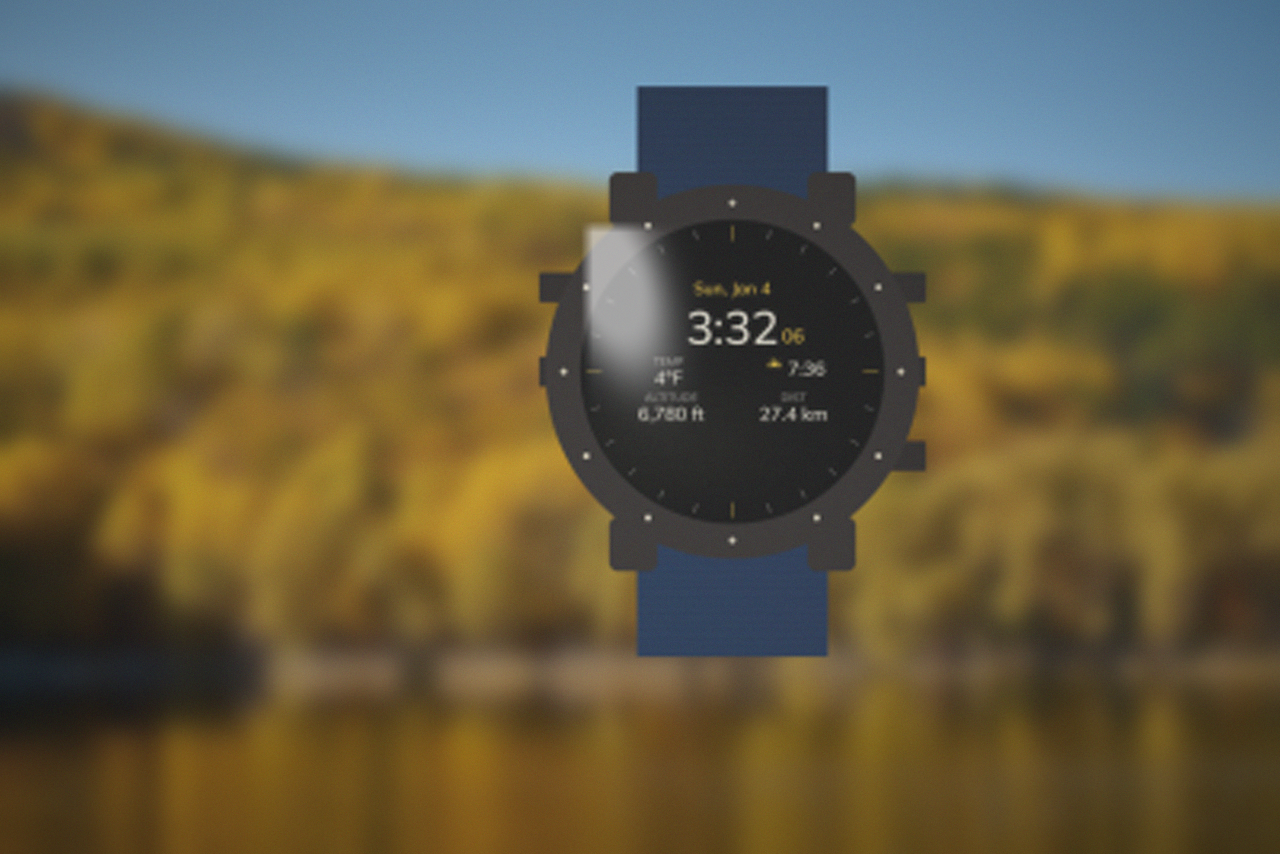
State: h=3 m=32
